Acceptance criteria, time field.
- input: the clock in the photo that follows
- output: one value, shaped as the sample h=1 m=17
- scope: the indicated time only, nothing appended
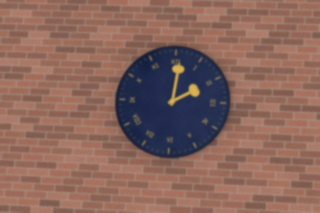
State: h=2 m=1
